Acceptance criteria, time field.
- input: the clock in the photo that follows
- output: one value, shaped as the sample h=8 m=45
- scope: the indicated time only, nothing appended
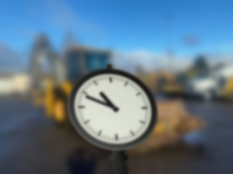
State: h=10 m=49
